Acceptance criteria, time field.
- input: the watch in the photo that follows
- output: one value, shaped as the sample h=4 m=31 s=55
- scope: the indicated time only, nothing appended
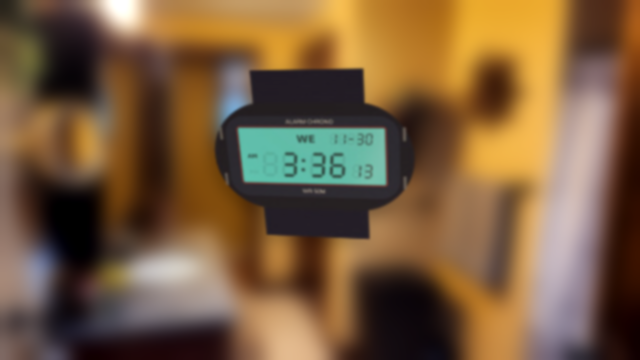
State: h=3 m=36 s=13
